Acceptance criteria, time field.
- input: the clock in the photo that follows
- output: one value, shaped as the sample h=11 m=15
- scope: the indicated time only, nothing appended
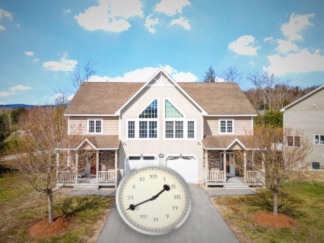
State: h=1 m=41
